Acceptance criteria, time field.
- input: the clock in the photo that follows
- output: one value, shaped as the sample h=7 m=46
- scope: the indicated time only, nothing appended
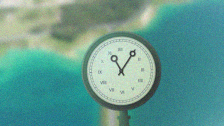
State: h=11 m=6
